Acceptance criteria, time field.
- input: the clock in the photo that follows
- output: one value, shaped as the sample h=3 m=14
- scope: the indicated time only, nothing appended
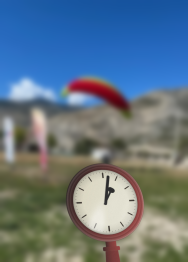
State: h=1 m=2
